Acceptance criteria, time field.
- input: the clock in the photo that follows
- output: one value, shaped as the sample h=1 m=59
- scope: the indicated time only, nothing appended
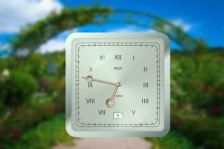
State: h=6 m=47
